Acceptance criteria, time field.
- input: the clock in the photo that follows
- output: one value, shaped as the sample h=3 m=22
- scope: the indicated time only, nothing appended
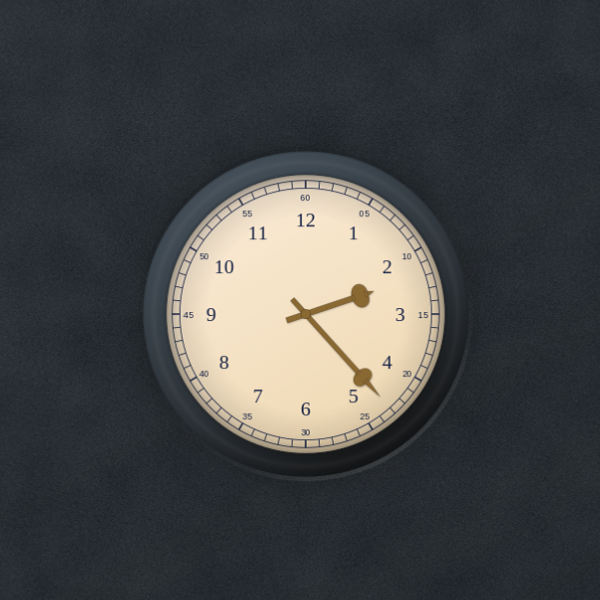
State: h=2 m=23
